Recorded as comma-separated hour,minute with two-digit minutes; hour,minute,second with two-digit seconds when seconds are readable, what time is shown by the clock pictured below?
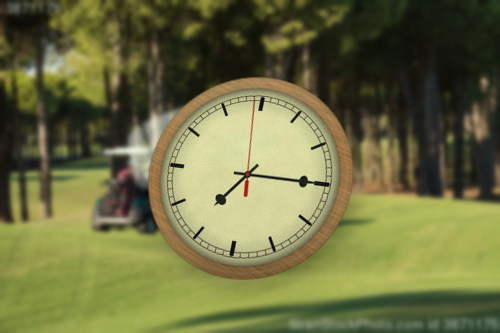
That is 7,14,59
